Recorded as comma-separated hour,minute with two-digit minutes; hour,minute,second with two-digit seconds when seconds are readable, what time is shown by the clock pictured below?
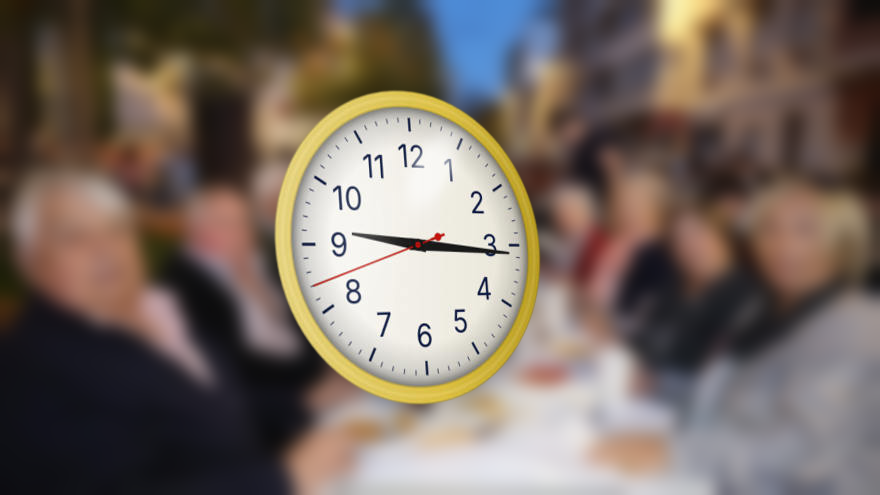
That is 9,15,42
